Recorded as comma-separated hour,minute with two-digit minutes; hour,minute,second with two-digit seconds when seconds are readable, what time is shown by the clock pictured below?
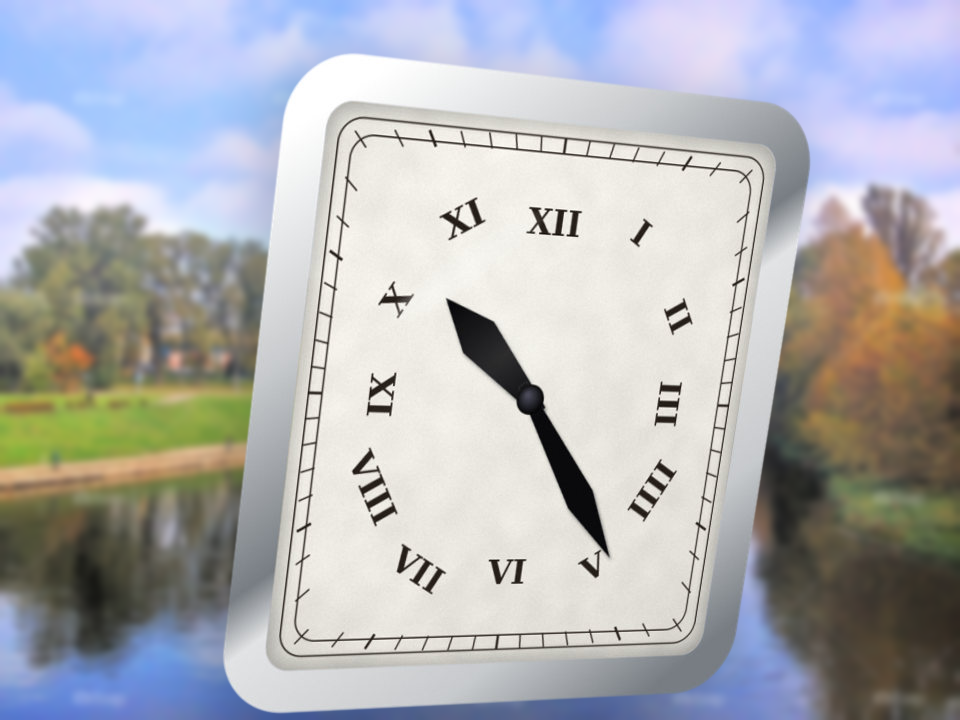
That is 10,24
